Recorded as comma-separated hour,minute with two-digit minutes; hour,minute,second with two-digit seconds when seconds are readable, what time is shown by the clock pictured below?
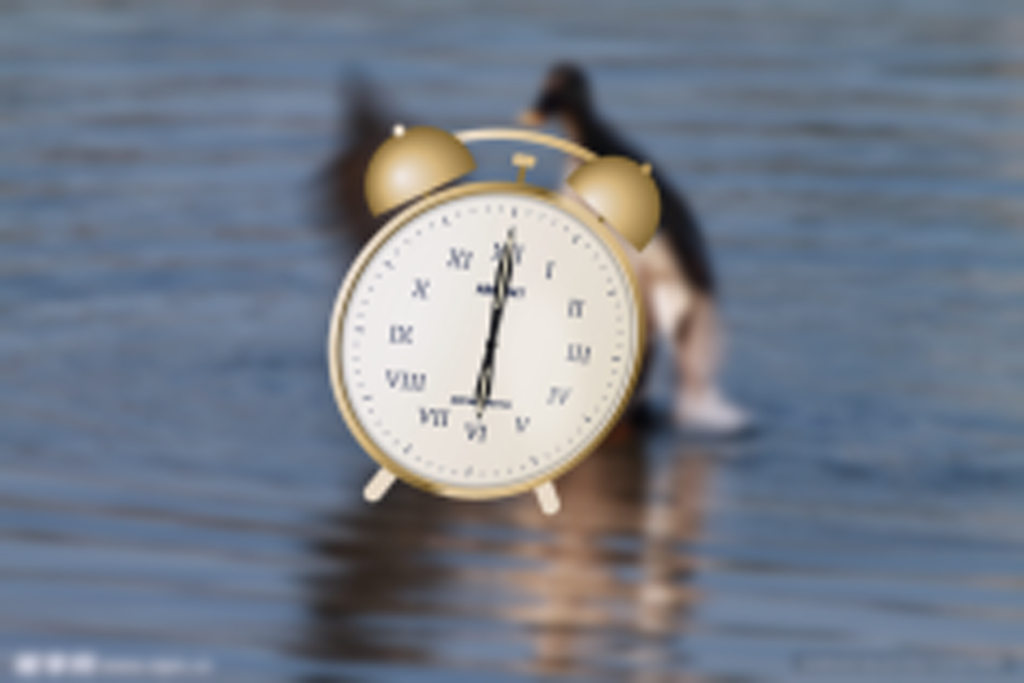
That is 6,00
